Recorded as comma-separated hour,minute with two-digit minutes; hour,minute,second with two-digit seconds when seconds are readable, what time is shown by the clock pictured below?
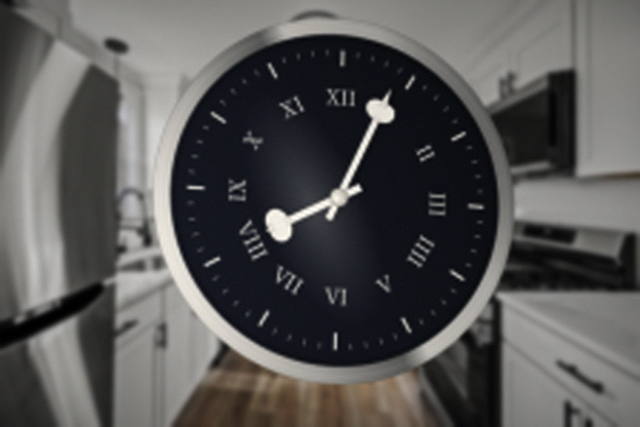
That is 8,04
